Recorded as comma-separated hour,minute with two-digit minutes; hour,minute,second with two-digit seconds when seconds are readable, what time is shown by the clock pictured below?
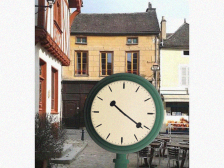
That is 10,21
